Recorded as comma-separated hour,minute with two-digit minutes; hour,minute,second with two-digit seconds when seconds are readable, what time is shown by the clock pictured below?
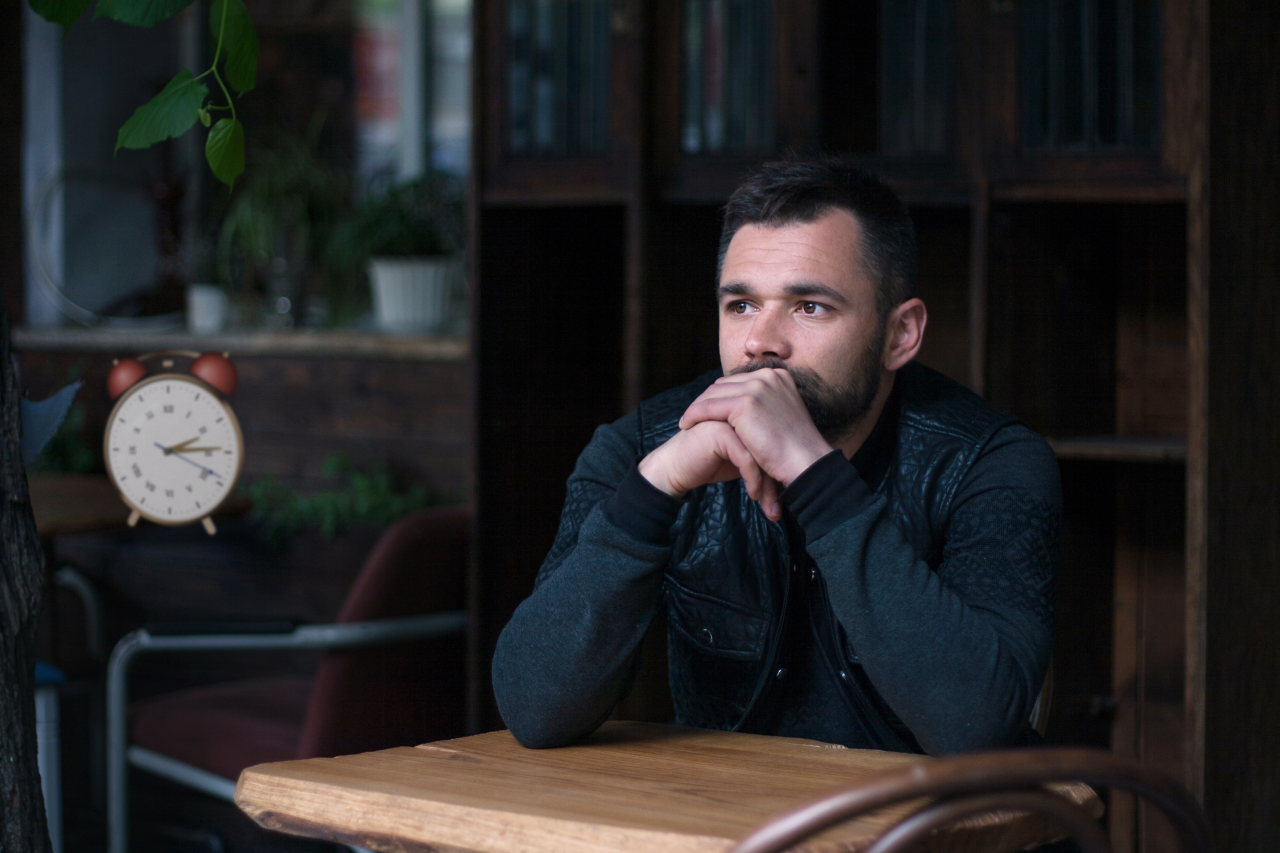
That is 2,14,19
